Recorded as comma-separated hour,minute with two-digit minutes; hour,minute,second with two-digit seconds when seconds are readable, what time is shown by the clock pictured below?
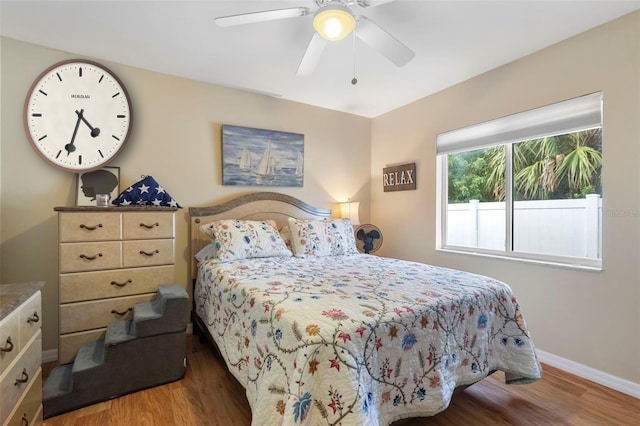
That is 4,33
